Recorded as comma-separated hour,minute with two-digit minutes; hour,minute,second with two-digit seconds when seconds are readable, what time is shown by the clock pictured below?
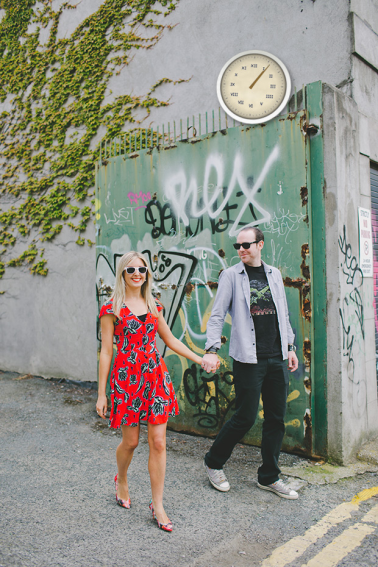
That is 1,06
